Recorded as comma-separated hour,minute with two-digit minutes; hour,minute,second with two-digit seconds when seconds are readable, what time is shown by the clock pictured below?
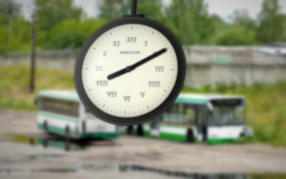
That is 8,10
